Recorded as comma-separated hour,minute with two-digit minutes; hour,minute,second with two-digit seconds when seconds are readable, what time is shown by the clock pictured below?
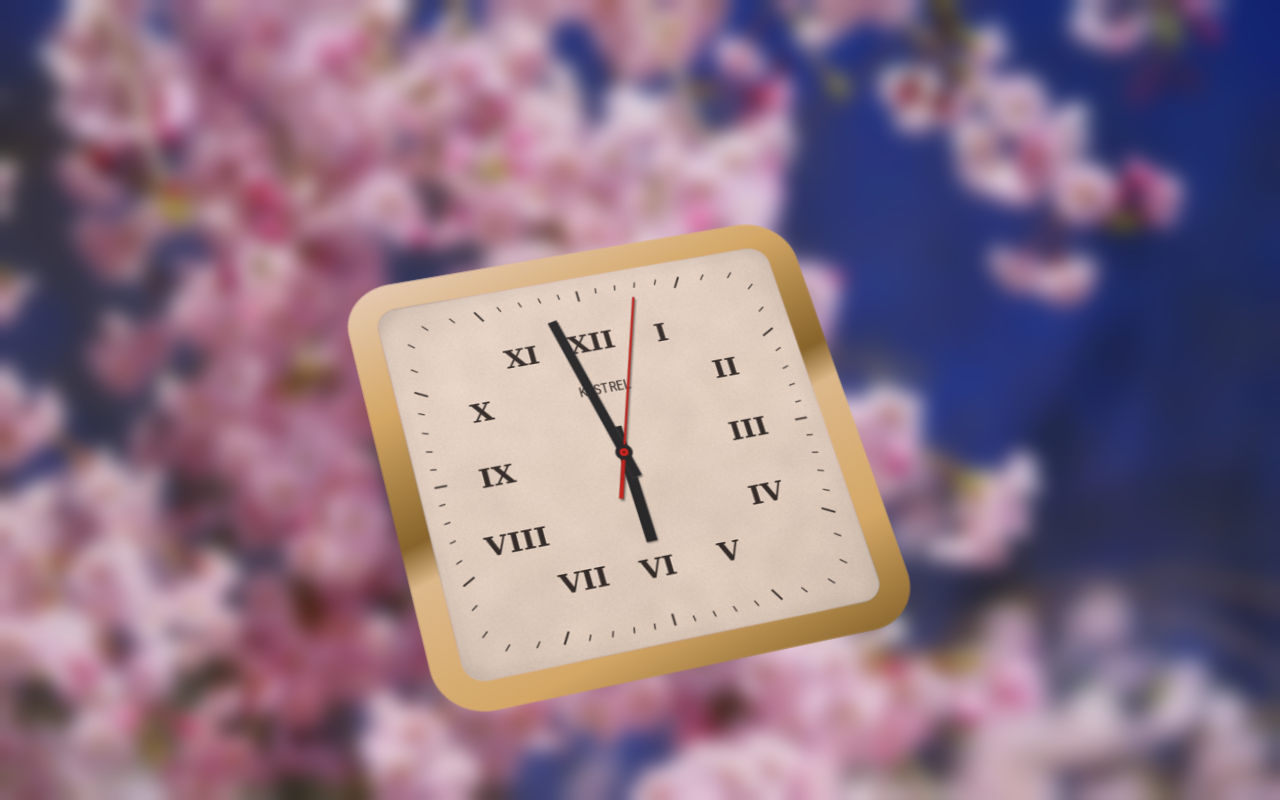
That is 5,58,03
